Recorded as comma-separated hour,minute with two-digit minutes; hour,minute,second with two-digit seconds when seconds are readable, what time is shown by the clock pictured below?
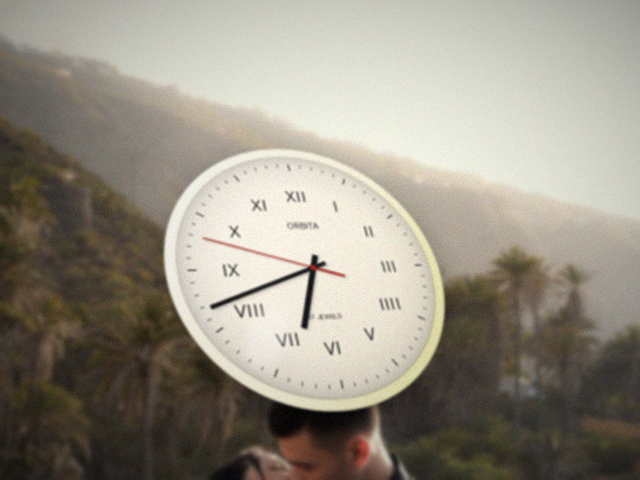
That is 6,41,48
